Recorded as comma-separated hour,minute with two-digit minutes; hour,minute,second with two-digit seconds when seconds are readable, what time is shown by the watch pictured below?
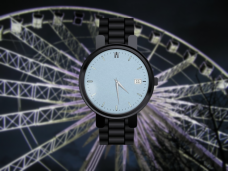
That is 4,29
